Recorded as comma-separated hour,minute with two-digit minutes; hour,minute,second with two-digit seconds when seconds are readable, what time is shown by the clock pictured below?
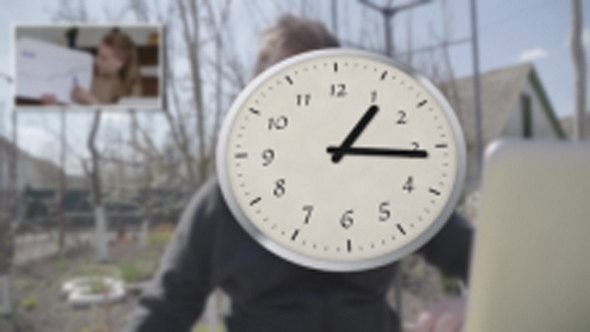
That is 1,16
